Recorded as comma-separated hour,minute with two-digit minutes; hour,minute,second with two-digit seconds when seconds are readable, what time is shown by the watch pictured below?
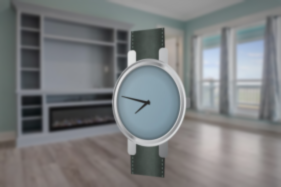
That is 7,47
